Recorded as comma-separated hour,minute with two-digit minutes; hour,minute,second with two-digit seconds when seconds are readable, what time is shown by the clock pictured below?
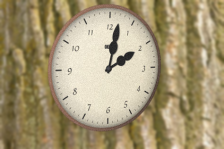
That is 2,02
